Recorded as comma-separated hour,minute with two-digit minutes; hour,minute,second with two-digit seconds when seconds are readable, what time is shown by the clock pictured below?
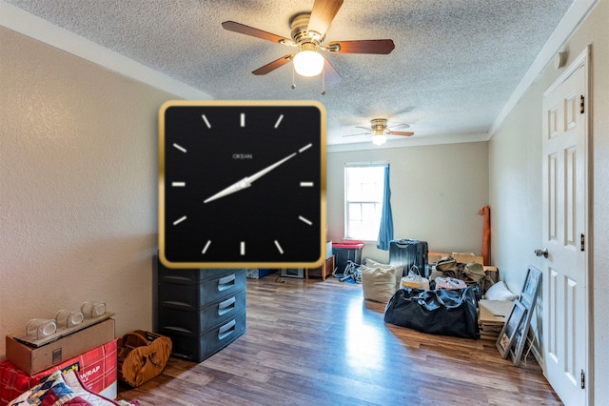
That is 8,10
